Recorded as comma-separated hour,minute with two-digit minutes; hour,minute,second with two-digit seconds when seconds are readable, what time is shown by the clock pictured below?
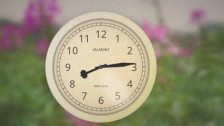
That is 8,14
